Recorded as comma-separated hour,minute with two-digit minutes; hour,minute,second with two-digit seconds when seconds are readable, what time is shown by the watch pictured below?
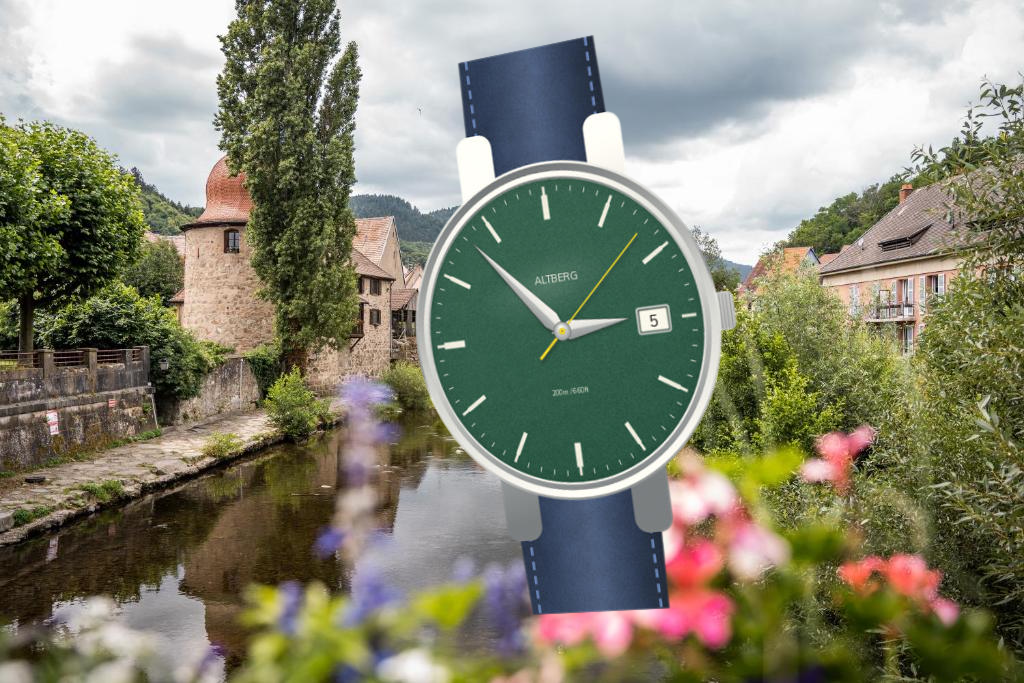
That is 2,53,08
